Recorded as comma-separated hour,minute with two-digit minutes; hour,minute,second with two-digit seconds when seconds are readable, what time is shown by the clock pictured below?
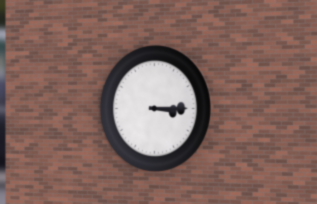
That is 3,15
